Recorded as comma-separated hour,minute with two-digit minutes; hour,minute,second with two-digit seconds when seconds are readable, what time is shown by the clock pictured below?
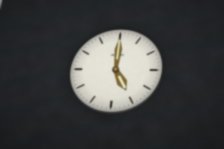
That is 5,00
